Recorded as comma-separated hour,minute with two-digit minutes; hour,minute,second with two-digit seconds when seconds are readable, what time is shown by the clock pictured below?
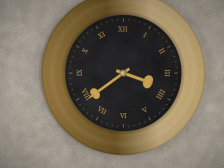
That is 3,39
